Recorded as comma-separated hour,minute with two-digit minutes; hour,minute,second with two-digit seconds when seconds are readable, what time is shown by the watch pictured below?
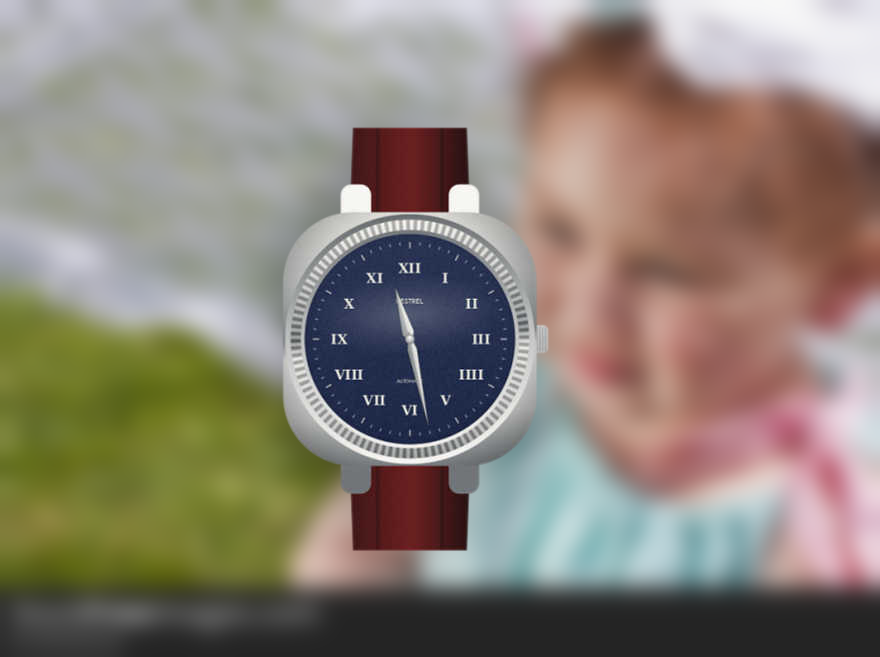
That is 11,28
